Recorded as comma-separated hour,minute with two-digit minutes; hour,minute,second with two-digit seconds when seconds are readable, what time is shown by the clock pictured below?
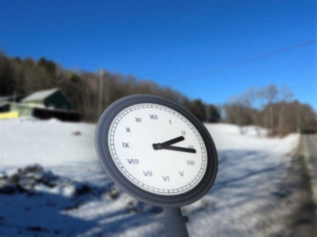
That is 2,16
